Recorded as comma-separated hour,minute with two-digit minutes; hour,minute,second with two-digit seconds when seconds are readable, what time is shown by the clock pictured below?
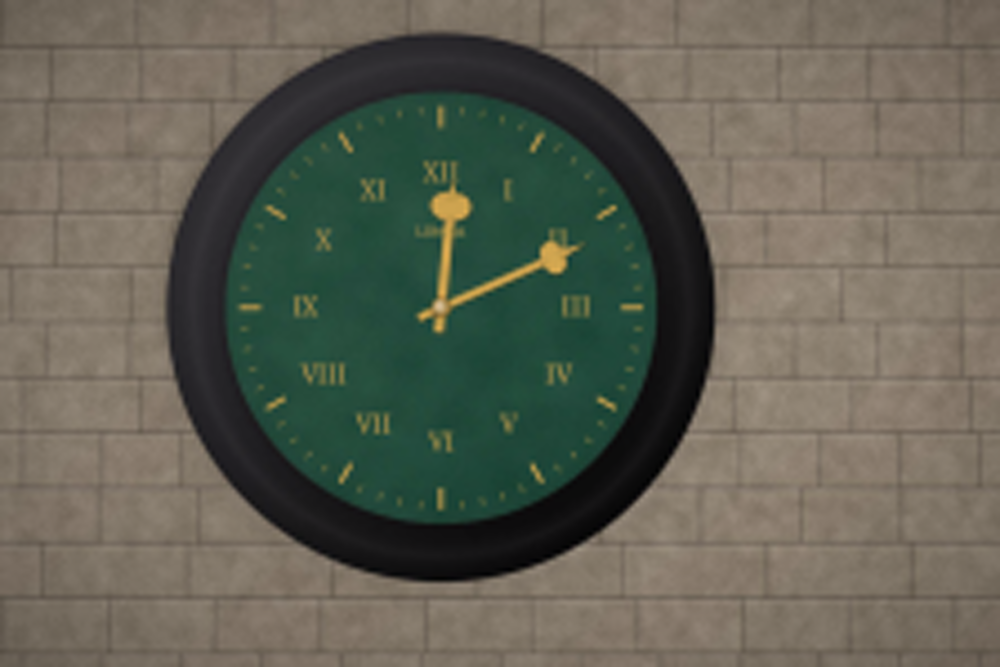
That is 12,11
